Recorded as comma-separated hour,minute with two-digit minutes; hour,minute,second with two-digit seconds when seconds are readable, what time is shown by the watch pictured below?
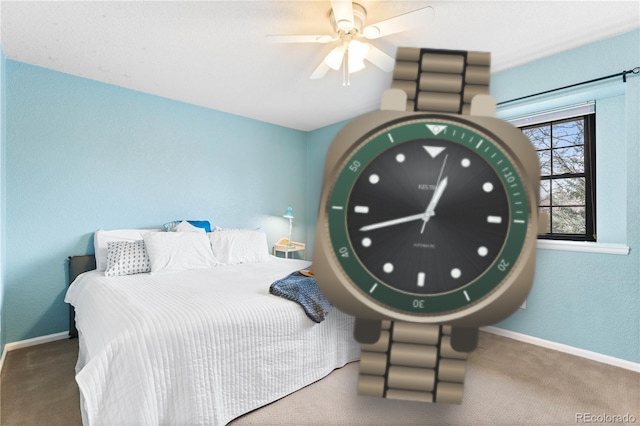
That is 12,42,02
